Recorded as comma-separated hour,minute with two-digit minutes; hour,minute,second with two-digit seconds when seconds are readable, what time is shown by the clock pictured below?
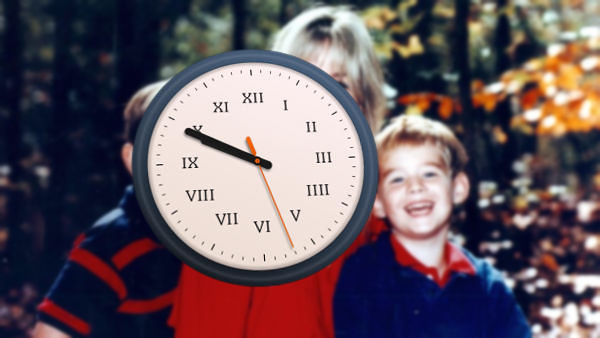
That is 9,49,27
